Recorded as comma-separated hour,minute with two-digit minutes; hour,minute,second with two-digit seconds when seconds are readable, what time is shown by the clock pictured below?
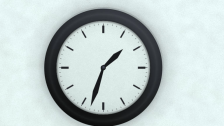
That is 1,33
